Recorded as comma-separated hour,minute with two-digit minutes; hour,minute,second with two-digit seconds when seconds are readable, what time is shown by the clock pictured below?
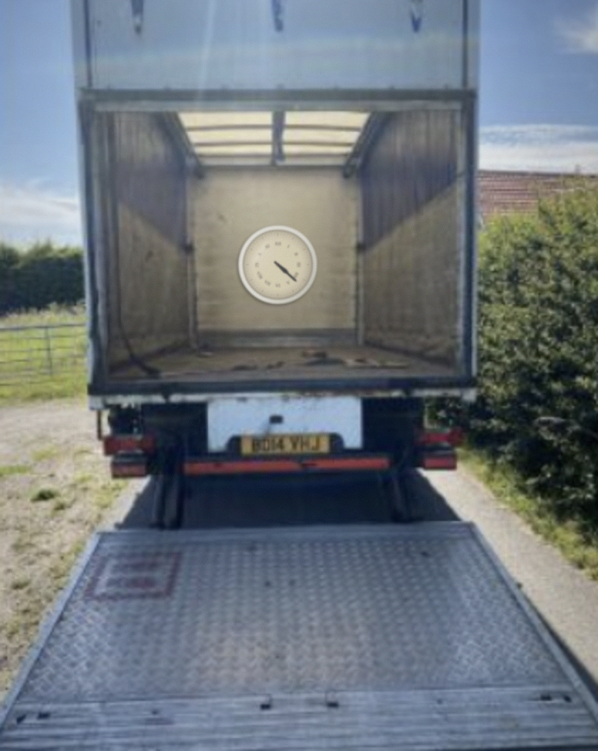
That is 4,22
